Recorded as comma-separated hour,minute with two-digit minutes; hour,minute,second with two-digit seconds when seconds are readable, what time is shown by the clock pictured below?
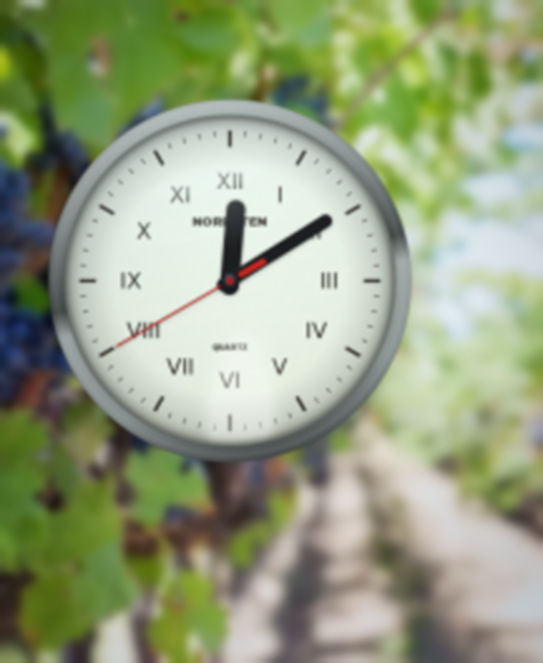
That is 12,09,40
